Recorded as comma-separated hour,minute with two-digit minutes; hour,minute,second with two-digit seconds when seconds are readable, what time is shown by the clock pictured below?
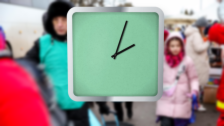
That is 2,03
